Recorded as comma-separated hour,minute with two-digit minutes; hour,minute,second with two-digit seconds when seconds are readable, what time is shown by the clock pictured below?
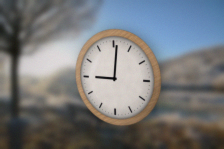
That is 9,01
